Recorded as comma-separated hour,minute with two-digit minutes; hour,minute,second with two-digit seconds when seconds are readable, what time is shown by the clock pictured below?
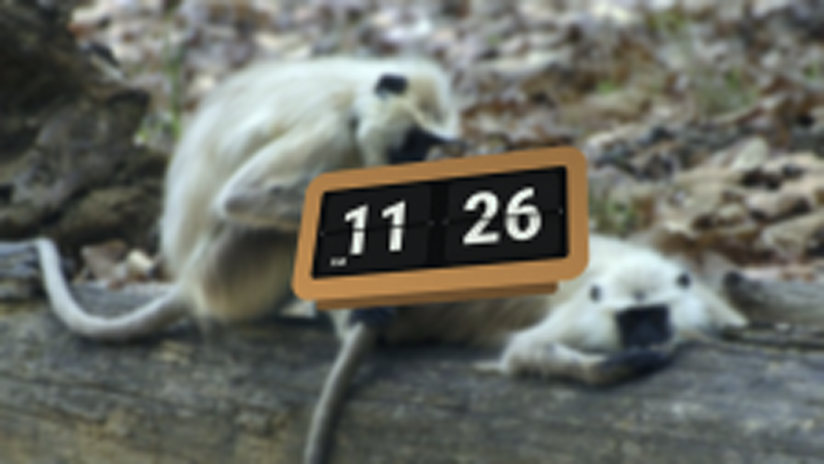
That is 11,26
